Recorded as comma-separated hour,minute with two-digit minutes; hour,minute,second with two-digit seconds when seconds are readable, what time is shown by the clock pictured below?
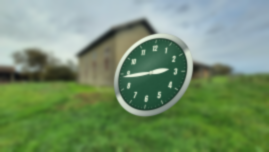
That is 2,44
